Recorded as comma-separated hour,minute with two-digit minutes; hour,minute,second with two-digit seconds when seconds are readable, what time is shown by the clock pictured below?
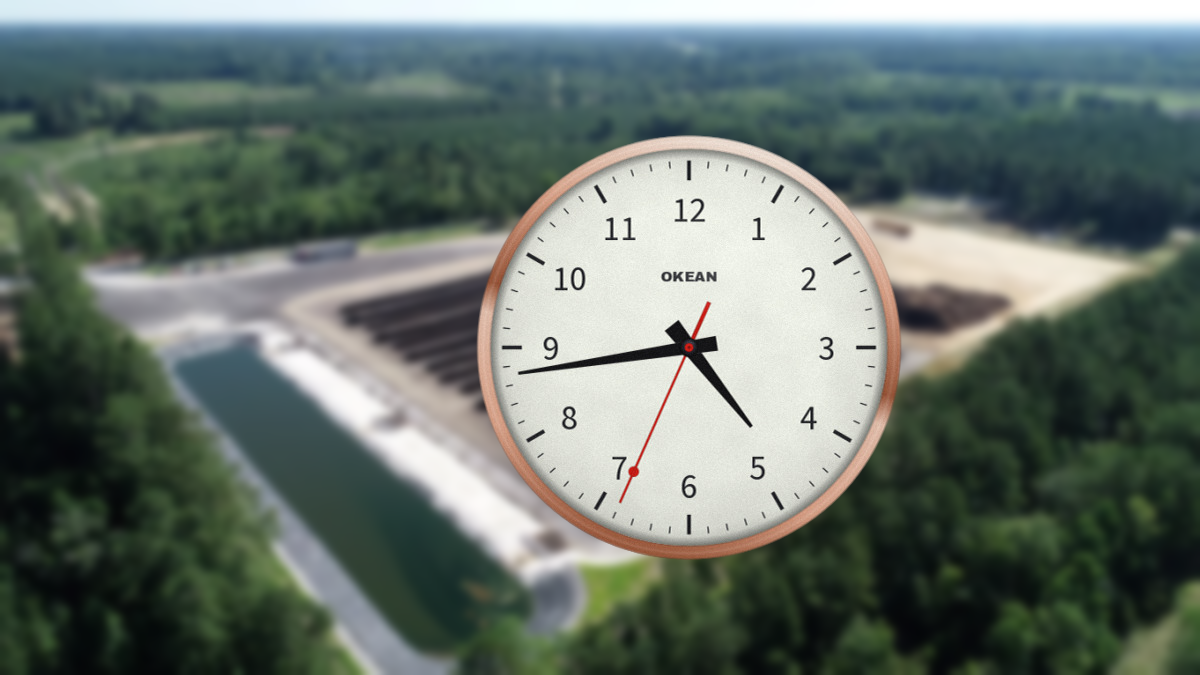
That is 4,43,34
